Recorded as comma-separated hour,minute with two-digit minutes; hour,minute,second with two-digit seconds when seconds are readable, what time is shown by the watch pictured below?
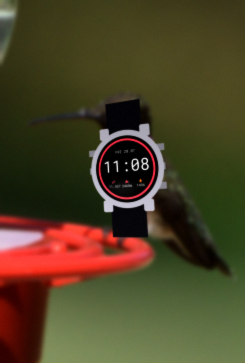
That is 11,08
